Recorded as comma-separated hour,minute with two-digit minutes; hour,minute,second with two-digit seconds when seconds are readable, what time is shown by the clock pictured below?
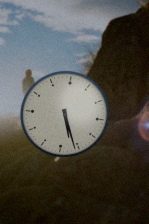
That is 5,26
